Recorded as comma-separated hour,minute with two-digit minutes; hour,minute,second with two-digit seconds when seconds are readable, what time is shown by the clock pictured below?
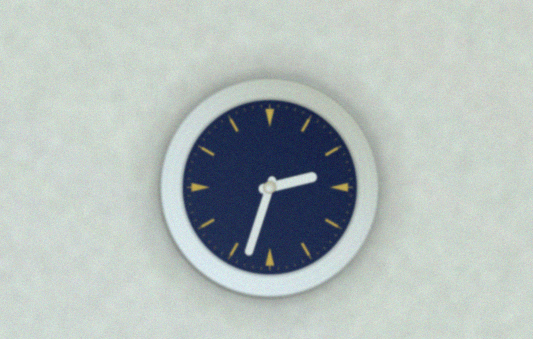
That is 2,33
